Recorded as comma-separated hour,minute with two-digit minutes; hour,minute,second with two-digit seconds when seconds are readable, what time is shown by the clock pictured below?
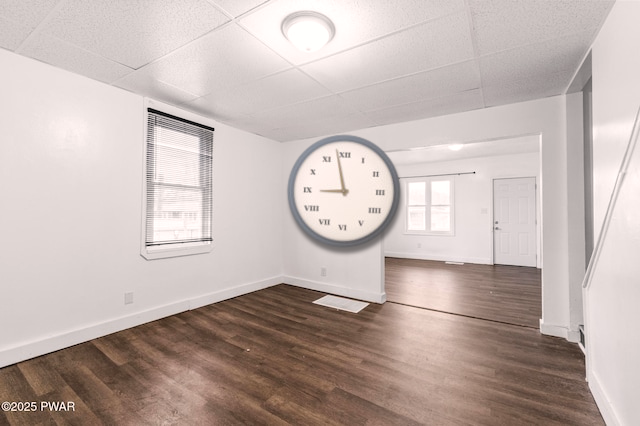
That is 8,58
